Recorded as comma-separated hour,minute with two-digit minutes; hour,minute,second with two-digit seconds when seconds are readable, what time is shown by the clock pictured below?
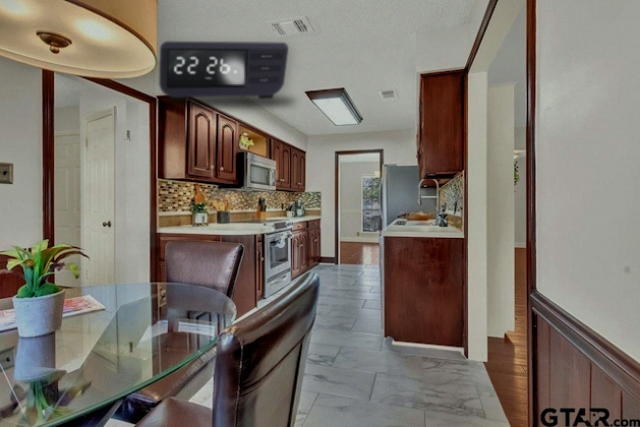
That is 22,26
